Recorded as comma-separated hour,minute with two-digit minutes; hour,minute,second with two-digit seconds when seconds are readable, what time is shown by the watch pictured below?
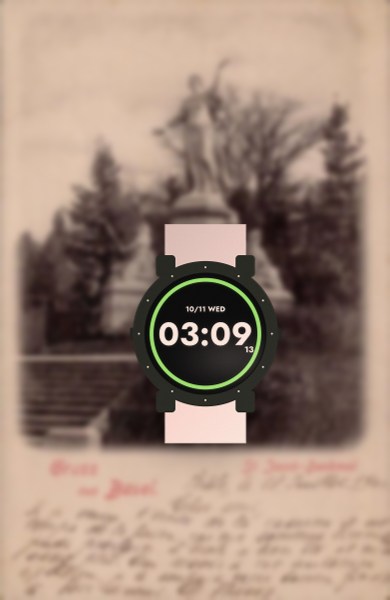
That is 3,09,13
